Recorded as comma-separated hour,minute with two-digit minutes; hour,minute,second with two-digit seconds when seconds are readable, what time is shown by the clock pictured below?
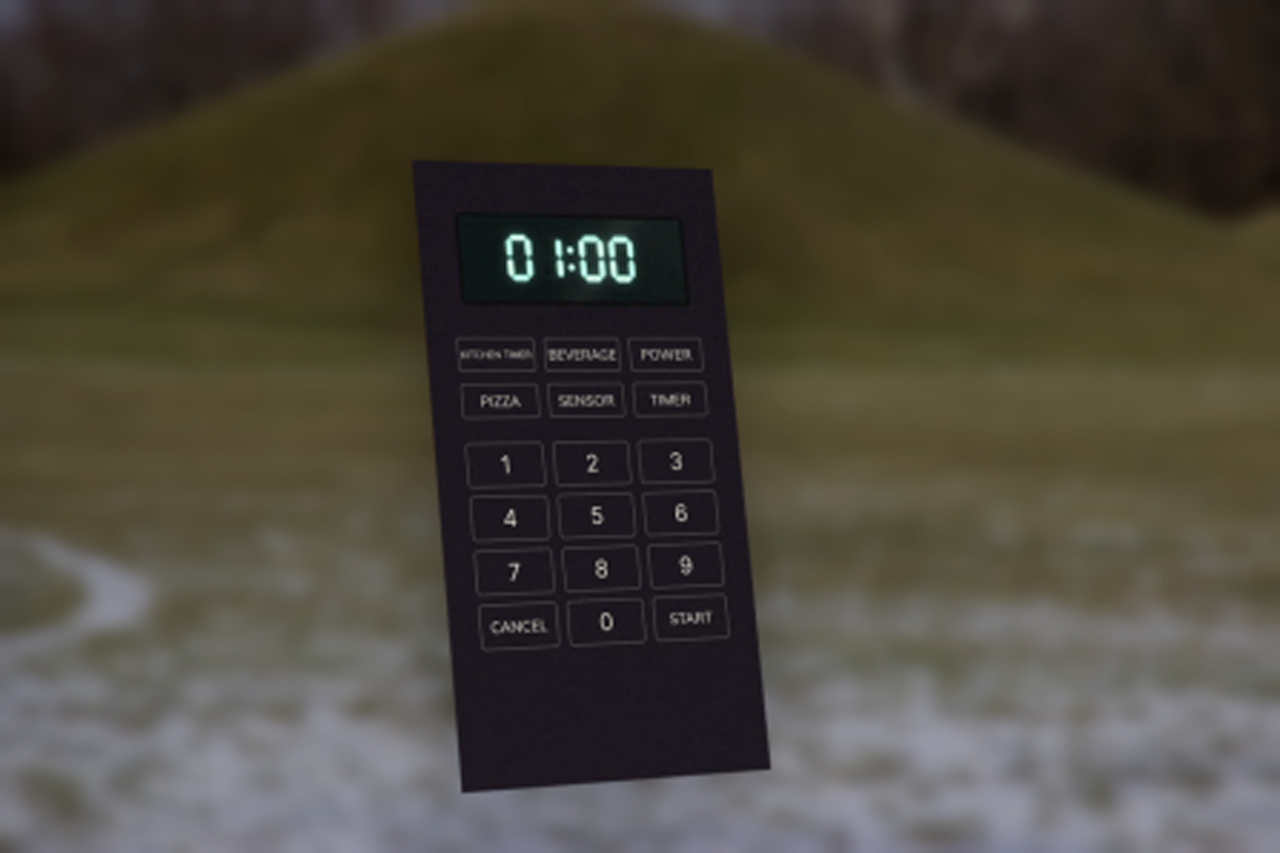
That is 1,00
